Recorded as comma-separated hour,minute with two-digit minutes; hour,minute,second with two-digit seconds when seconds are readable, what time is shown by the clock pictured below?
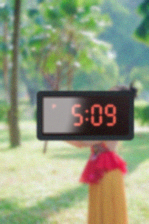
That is 5,09
